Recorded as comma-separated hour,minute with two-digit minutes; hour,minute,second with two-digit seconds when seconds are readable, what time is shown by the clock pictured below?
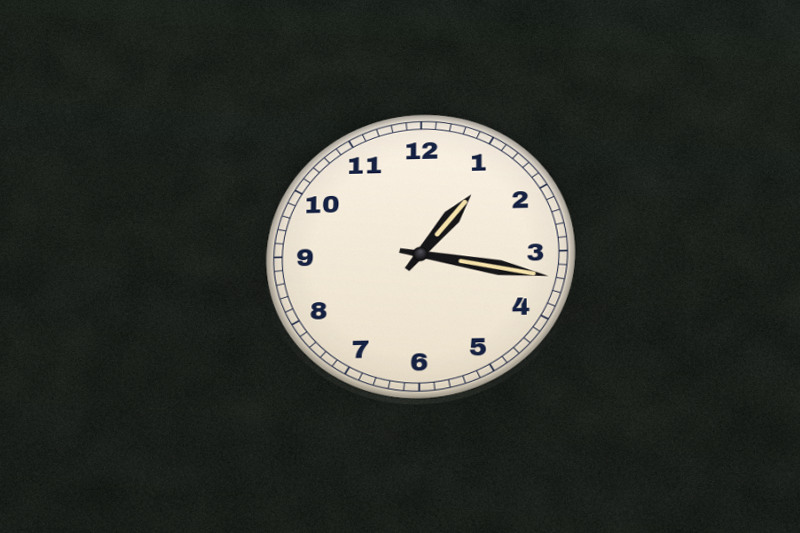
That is 1,17
